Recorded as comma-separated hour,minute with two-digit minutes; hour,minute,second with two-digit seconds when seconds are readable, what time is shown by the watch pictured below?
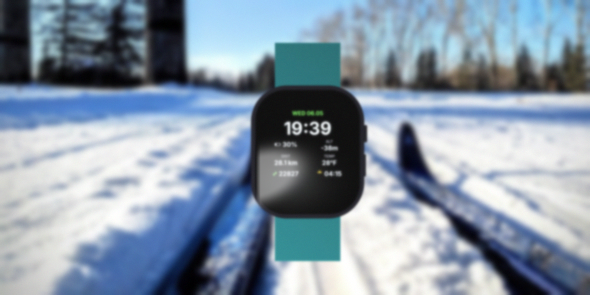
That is 19,39
